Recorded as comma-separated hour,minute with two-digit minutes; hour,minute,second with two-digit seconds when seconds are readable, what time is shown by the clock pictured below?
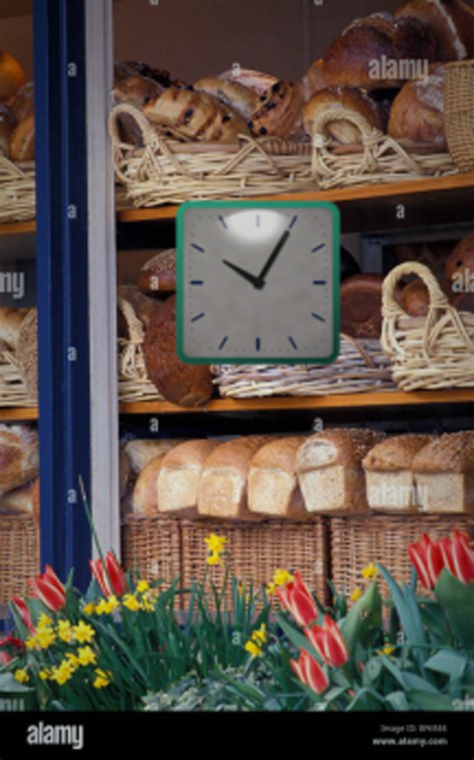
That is 10,05
